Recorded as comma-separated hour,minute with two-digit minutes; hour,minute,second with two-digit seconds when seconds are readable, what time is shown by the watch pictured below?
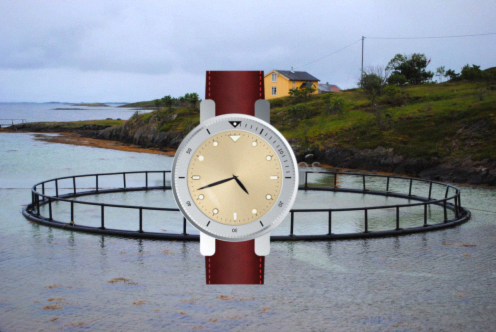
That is 4,42
